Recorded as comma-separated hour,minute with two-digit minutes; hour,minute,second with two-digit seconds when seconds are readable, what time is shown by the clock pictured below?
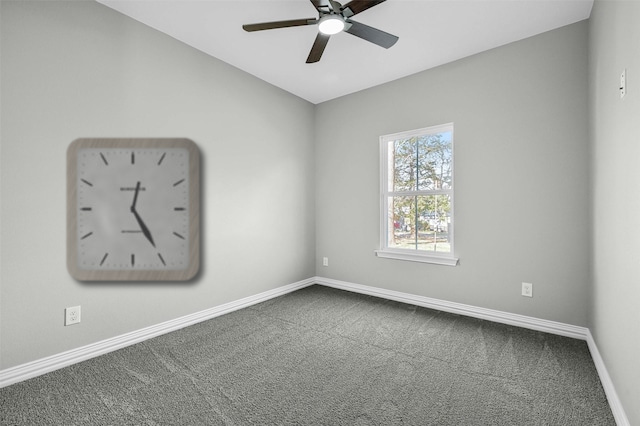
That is 12,25
